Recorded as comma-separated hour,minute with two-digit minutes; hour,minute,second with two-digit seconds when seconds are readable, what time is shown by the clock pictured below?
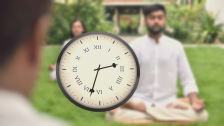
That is 2,33
